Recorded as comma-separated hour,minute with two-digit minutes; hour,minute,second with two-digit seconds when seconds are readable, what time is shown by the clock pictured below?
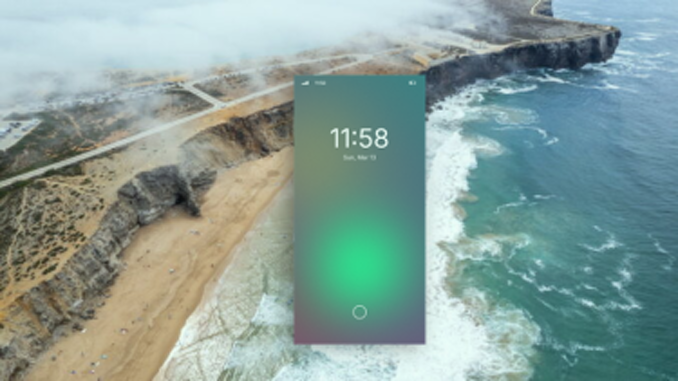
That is 11,58
